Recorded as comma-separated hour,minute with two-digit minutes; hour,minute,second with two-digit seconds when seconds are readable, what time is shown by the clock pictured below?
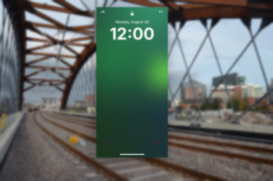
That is 12,00
